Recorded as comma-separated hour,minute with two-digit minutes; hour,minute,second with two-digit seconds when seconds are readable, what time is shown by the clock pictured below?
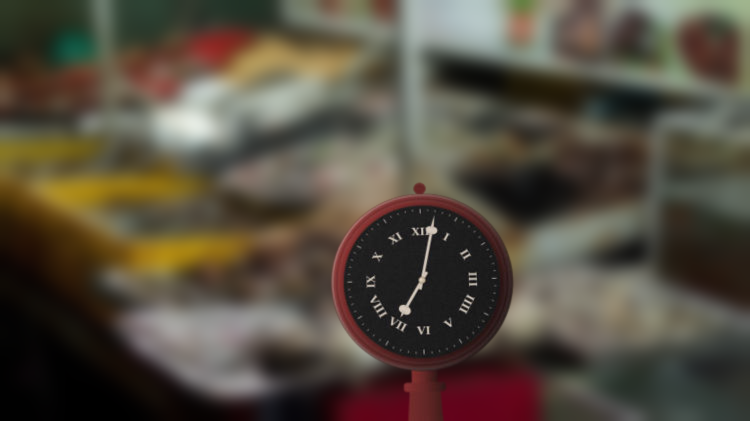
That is 7,02
